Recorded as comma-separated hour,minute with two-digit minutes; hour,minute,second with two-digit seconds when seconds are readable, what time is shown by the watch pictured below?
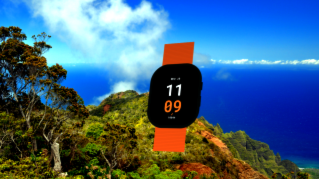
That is 11,09
